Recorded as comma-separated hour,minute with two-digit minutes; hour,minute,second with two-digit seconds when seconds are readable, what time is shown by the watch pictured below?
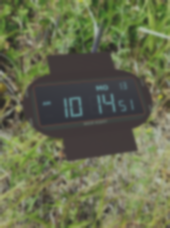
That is 10,14
